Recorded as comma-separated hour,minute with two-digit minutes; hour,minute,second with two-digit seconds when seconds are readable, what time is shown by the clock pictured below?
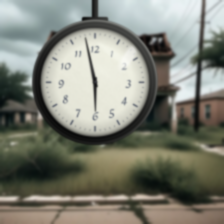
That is 5,58
